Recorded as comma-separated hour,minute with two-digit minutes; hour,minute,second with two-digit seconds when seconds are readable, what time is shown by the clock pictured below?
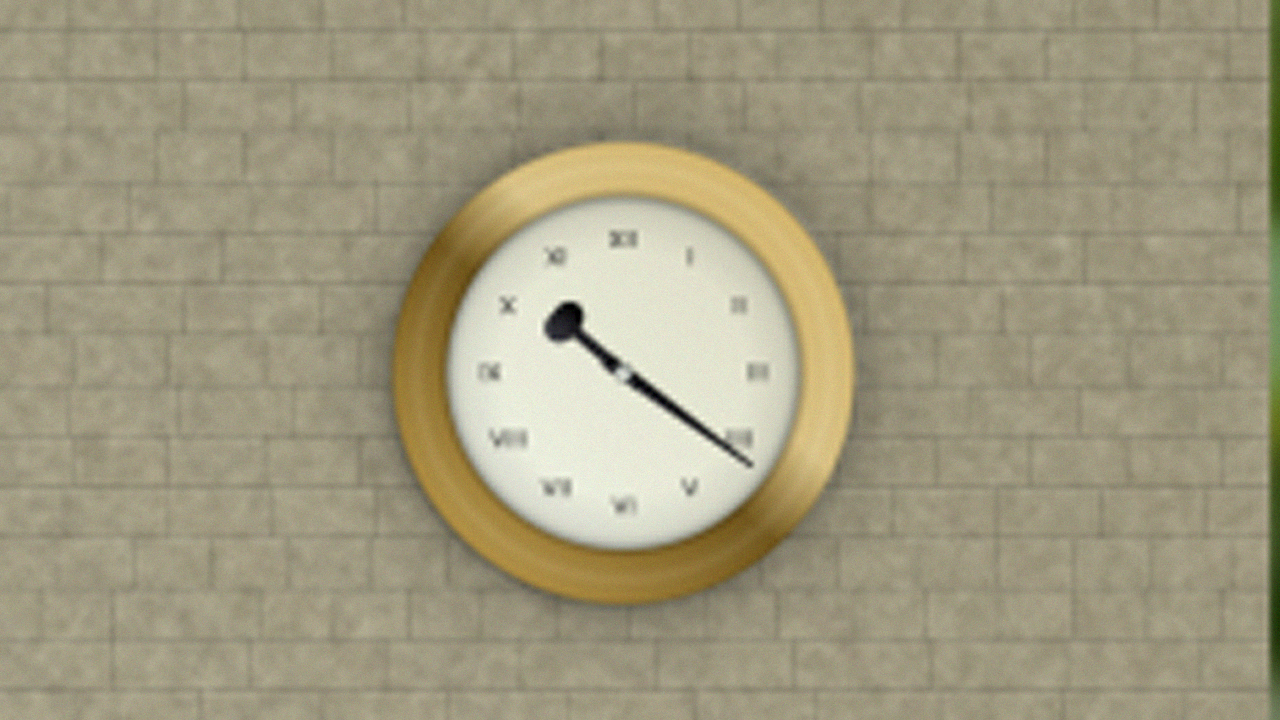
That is 10,21
